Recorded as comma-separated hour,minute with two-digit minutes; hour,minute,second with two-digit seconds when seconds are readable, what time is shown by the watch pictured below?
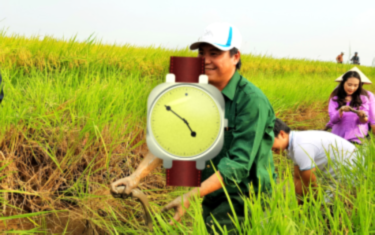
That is 4,51
